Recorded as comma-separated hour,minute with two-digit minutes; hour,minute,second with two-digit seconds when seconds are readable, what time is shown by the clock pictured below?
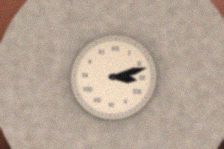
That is 3,12
